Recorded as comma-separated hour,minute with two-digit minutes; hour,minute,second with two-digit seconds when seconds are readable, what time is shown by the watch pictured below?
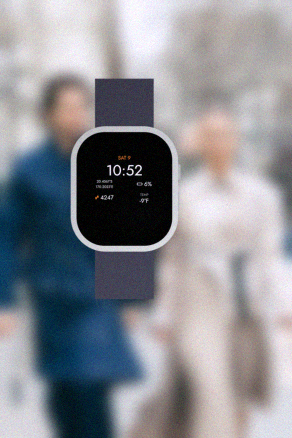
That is 10,52
